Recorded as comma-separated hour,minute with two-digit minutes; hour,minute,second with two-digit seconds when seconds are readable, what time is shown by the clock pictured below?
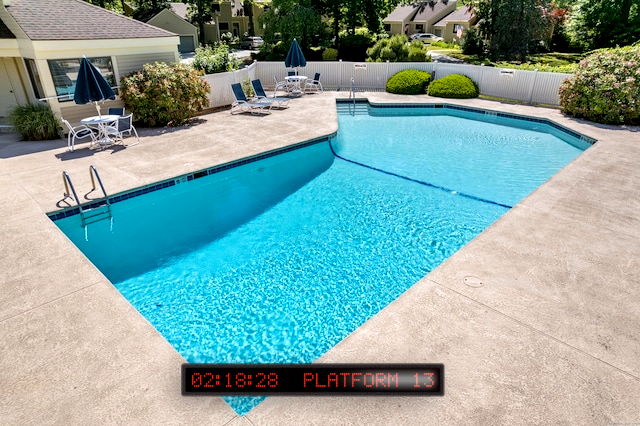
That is 2,18,28
